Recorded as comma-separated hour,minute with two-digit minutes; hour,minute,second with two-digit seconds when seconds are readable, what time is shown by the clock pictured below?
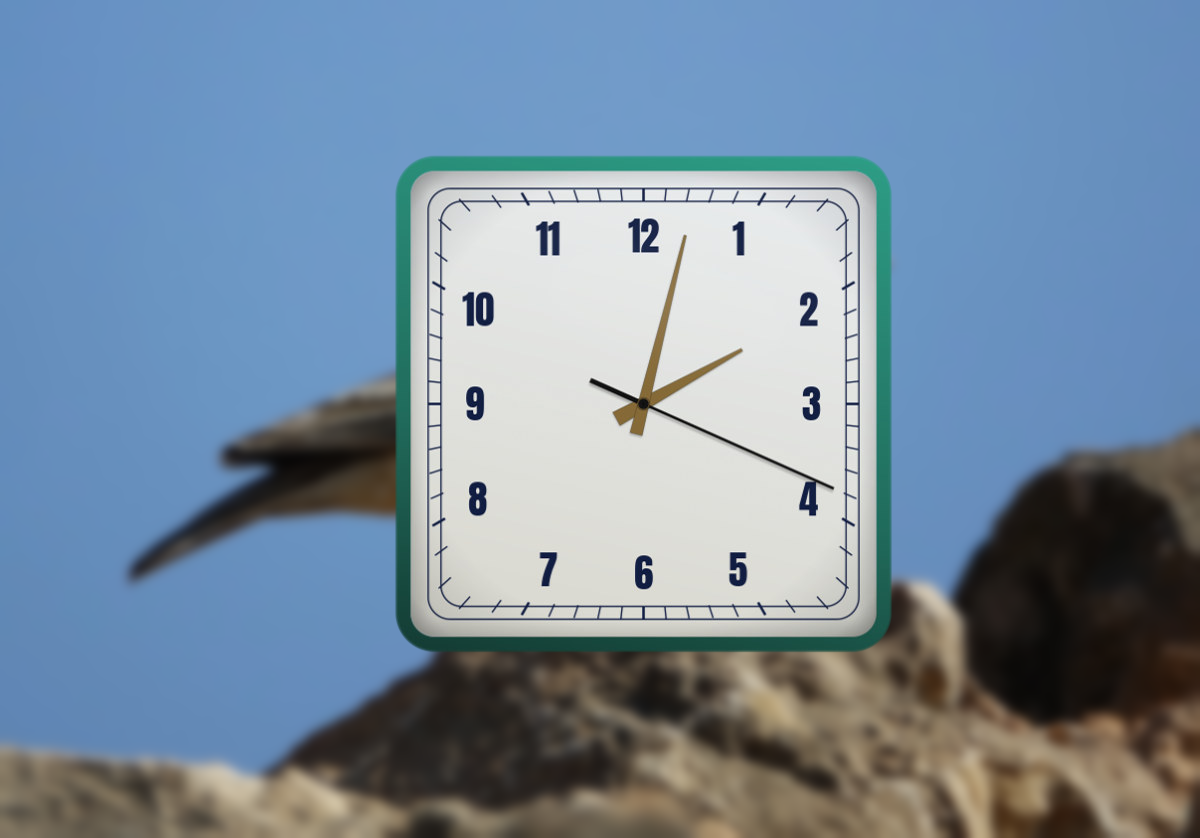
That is 2,02,19
